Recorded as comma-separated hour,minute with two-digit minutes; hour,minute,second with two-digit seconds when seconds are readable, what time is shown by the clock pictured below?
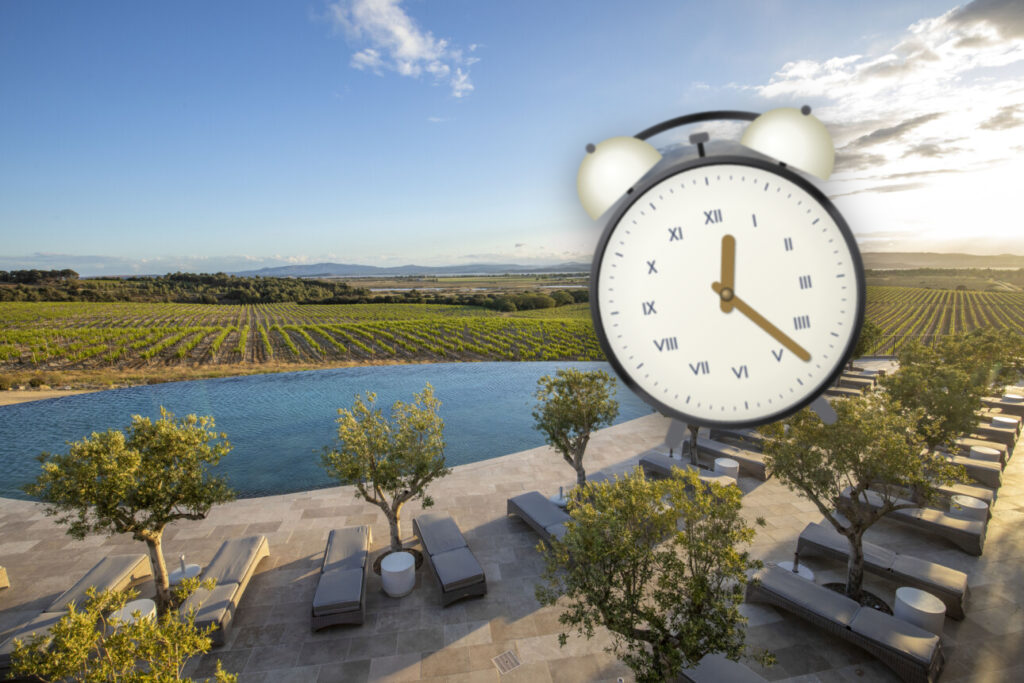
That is 12,23
